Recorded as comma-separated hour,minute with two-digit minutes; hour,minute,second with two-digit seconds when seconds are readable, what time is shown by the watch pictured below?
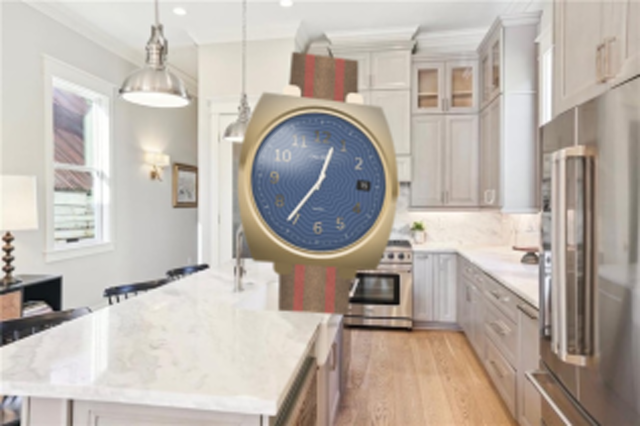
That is 12,36
